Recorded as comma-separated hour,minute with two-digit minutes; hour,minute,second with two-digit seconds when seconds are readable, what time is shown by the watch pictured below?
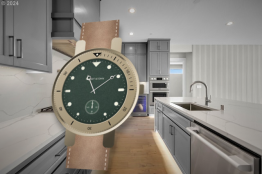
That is 11,09
